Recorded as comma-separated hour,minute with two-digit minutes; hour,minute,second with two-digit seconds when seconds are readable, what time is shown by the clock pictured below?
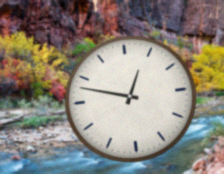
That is 12,48
